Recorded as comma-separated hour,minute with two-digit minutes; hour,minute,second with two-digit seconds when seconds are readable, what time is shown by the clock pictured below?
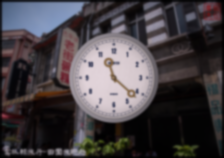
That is 11,22
